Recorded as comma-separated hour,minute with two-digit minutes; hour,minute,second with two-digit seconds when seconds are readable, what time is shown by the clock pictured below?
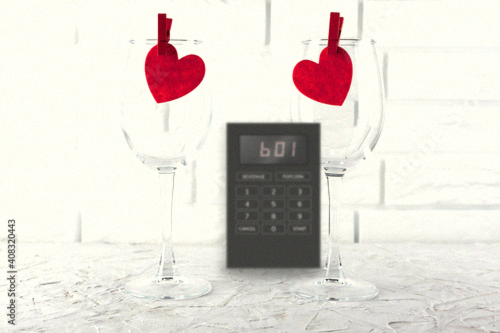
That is 6,01
